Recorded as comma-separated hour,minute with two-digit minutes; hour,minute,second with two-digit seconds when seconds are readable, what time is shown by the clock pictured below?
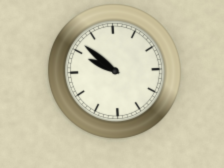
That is 9,52
